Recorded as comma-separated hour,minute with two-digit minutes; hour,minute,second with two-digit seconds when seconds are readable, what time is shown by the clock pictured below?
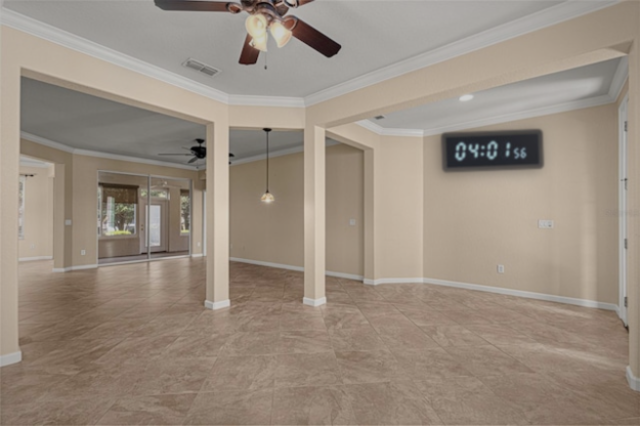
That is 4,01
